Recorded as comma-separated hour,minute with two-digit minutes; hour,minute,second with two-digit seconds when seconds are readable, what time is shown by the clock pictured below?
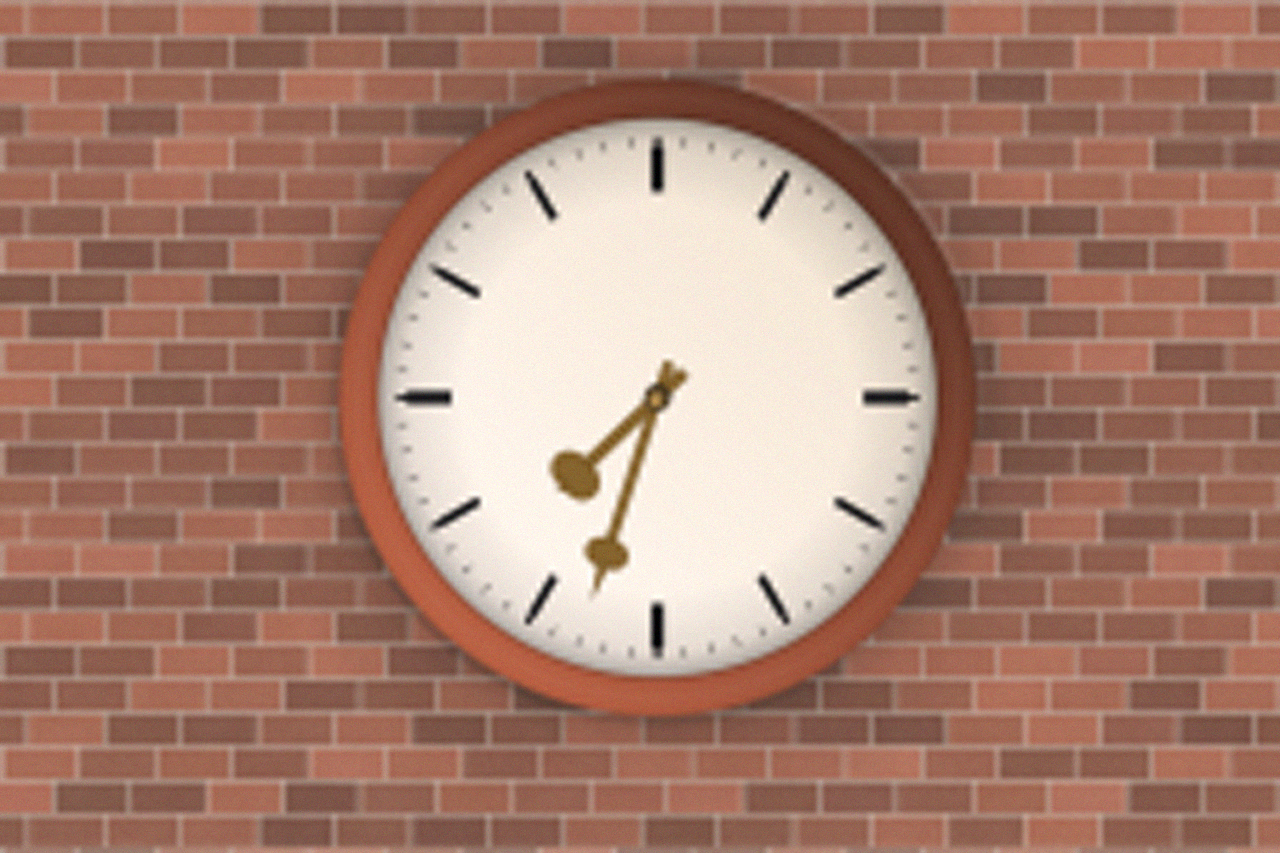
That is 7,33
